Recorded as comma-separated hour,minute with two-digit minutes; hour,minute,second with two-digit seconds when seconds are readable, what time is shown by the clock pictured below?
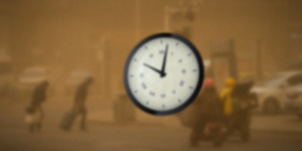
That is 10,02
